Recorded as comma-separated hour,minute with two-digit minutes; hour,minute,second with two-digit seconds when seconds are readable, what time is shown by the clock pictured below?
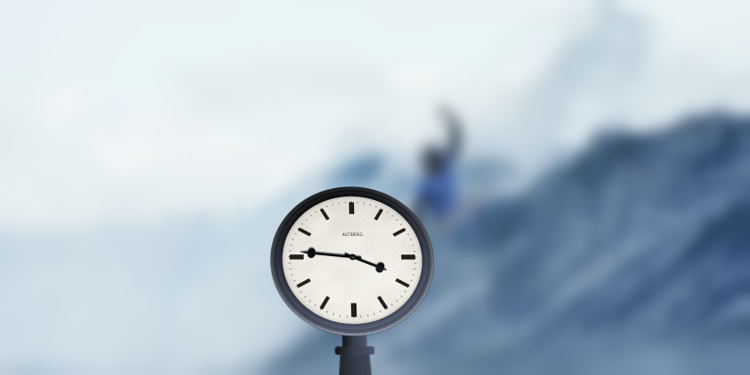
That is 3,46
